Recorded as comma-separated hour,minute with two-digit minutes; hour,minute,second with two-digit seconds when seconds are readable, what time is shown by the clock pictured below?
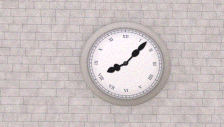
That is 8,07
